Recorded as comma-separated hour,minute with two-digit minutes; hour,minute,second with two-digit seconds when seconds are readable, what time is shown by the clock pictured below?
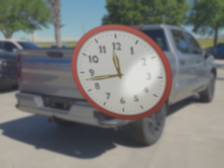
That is 11,43
